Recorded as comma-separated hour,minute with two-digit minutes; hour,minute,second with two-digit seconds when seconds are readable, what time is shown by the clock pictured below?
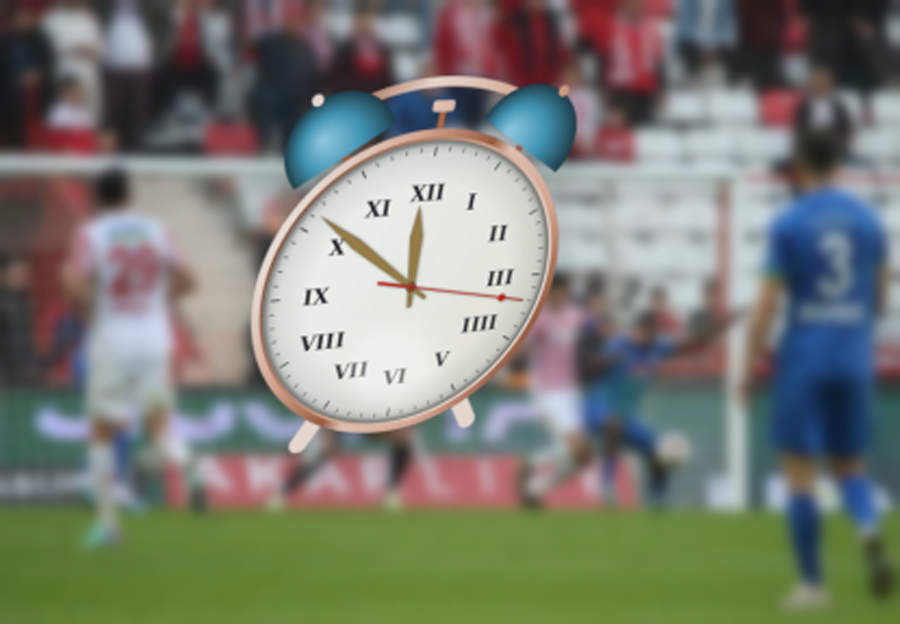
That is 11,51,17
